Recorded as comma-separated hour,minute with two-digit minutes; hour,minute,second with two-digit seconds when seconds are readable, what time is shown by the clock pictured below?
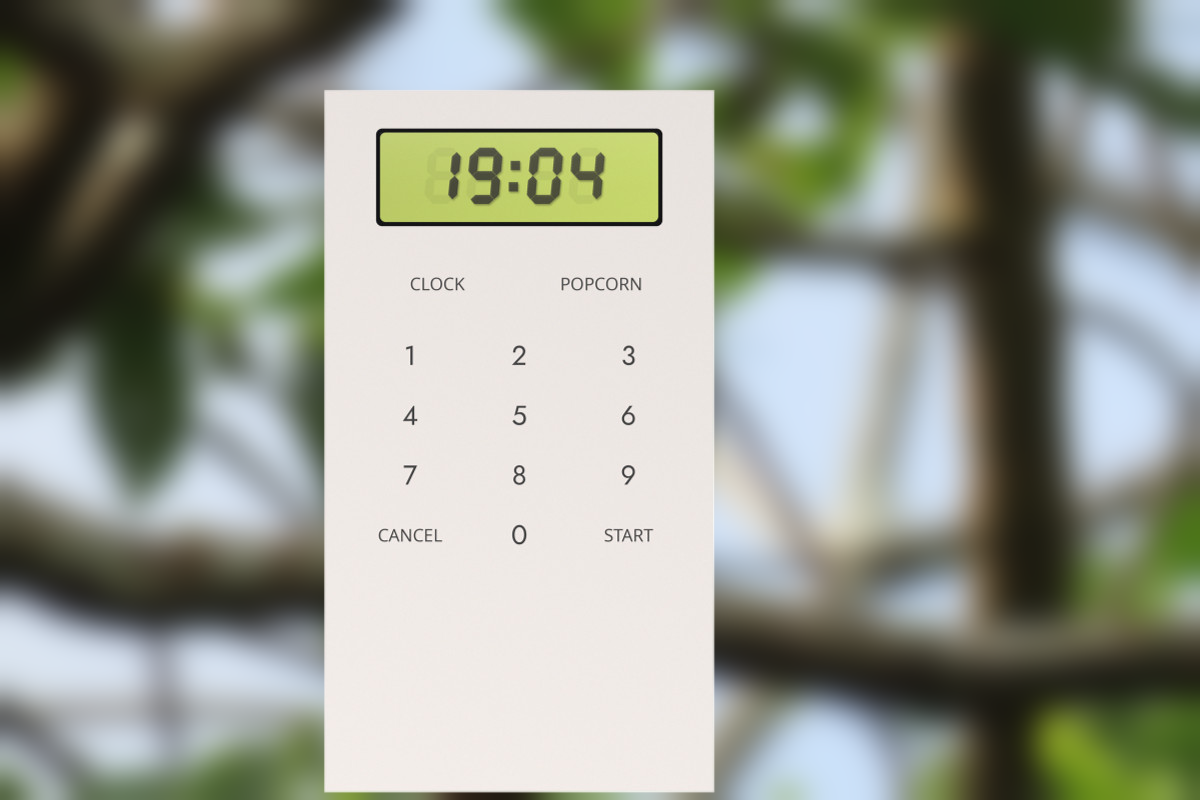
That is 19,04
